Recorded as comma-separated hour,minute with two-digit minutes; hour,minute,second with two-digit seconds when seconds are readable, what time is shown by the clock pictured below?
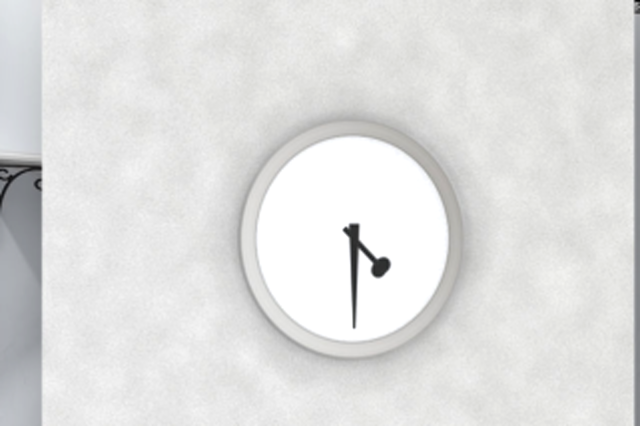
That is 4,30
